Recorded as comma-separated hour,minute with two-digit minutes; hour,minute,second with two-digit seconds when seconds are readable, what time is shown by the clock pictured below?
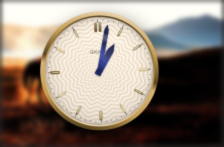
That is 1,02
